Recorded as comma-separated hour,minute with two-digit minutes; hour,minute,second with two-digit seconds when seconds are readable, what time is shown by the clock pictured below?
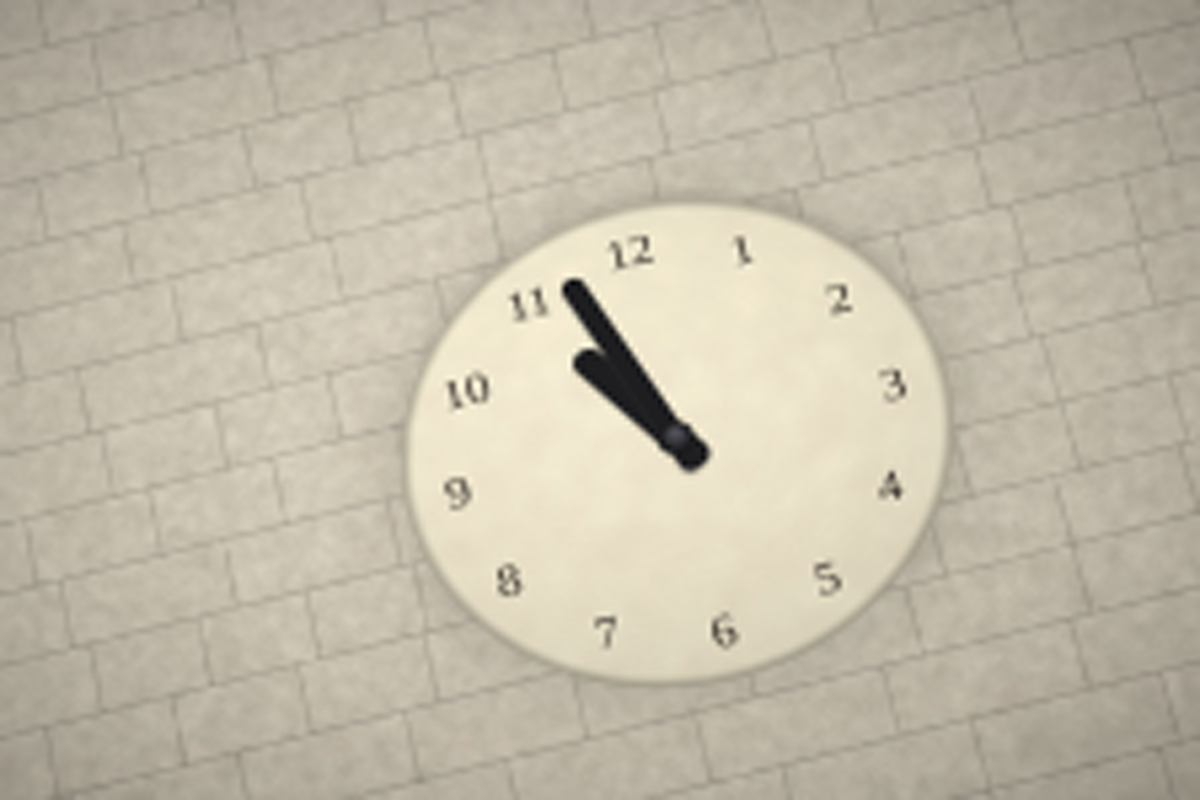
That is 10,57
